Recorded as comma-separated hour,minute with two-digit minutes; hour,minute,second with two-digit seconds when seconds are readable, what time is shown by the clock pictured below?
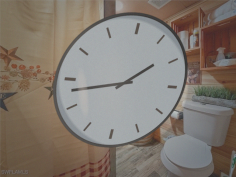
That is 1,43
